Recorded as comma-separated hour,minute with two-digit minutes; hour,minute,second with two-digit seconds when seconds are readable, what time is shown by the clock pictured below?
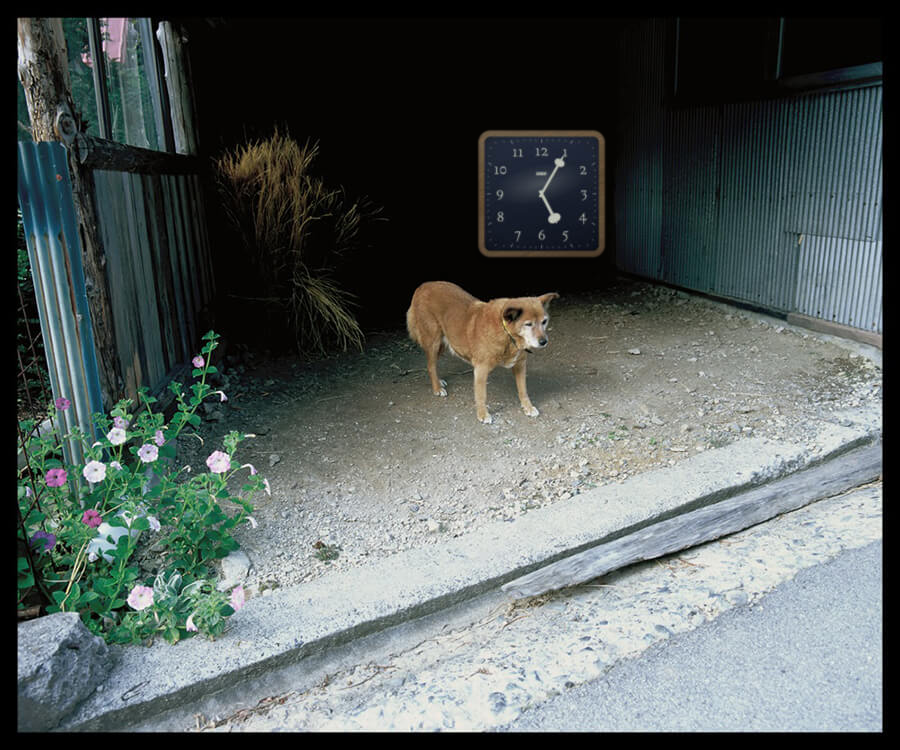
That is 5,05
